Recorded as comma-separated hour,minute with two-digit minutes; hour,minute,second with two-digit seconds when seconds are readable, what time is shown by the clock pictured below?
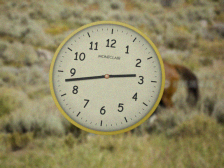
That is 2,43
